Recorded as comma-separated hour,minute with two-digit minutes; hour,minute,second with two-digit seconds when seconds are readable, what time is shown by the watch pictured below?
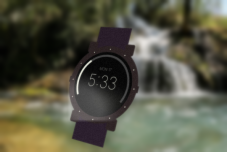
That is 5,33
